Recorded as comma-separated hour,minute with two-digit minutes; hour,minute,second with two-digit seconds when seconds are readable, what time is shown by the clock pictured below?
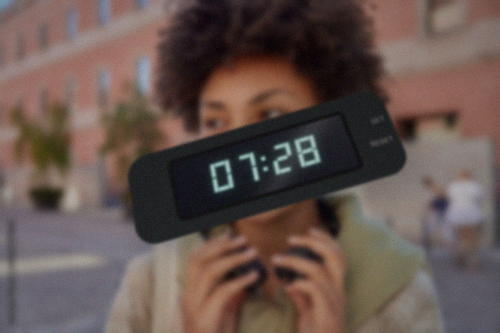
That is 7,28
